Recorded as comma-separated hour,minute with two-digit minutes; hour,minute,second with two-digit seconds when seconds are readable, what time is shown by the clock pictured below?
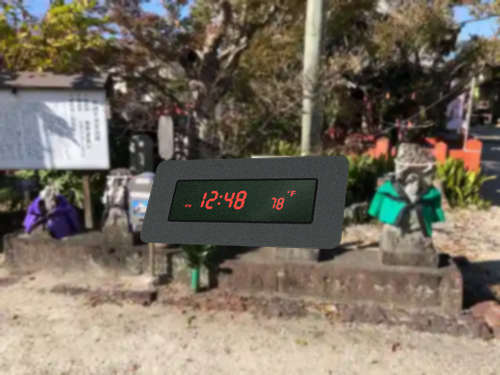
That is 12,48
